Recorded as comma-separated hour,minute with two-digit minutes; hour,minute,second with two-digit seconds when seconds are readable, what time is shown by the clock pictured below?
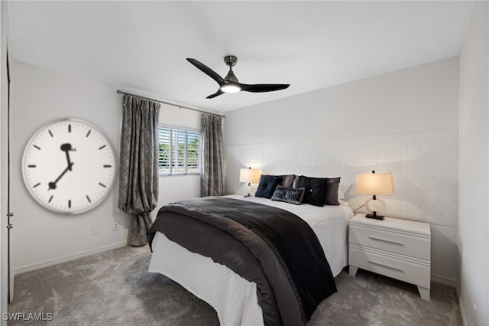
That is 11,37
